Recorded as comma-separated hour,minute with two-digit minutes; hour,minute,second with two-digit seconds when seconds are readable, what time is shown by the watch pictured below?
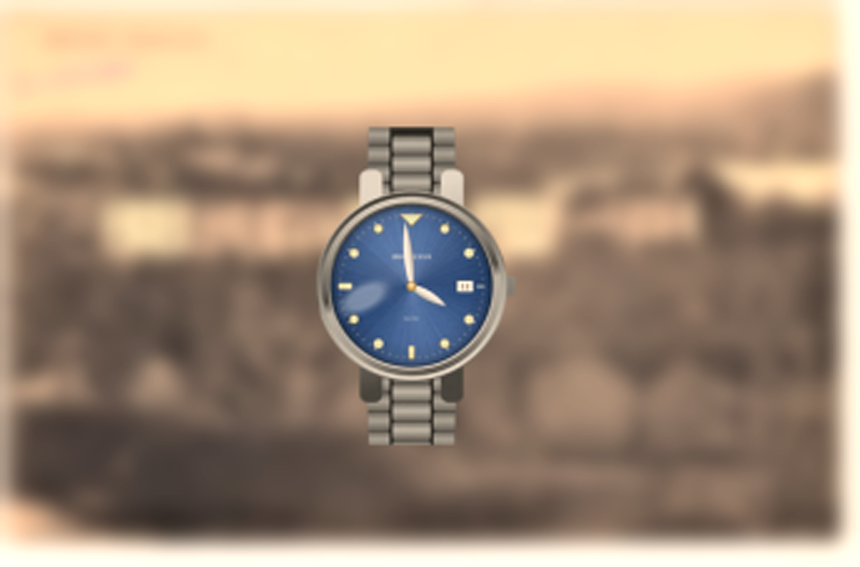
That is 3,59
